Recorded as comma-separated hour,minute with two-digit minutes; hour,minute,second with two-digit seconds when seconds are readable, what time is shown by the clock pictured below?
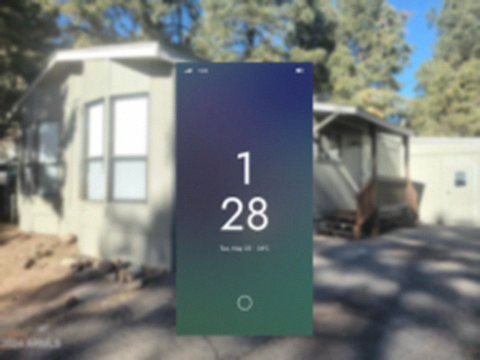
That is 1,28
